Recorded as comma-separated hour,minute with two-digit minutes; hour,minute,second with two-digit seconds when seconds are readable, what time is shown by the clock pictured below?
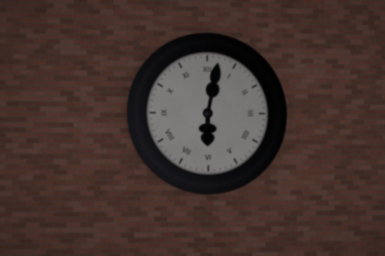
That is 6,02
